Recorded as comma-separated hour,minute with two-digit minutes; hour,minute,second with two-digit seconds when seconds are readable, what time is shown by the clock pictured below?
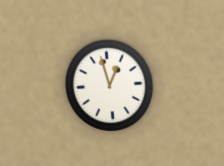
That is 12,58
